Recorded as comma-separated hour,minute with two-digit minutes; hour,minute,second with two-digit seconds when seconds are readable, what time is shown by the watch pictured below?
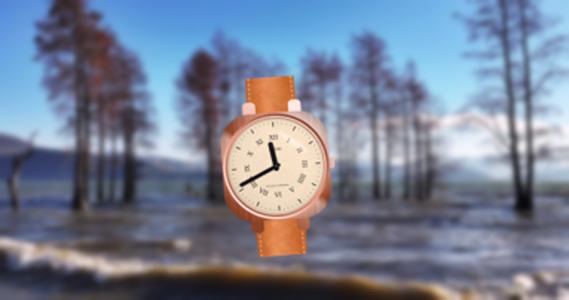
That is 11,41
